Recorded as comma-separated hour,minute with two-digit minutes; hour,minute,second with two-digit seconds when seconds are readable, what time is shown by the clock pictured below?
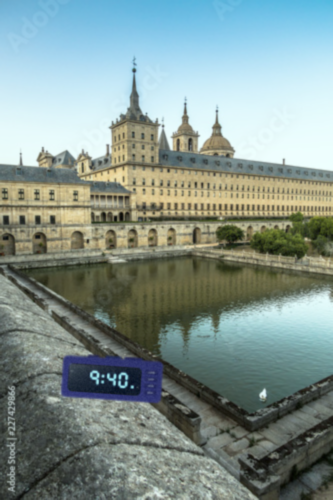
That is 9,40
